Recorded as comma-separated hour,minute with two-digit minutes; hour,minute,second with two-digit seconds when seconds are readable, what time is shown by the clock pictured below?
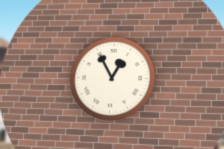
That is 12,55
